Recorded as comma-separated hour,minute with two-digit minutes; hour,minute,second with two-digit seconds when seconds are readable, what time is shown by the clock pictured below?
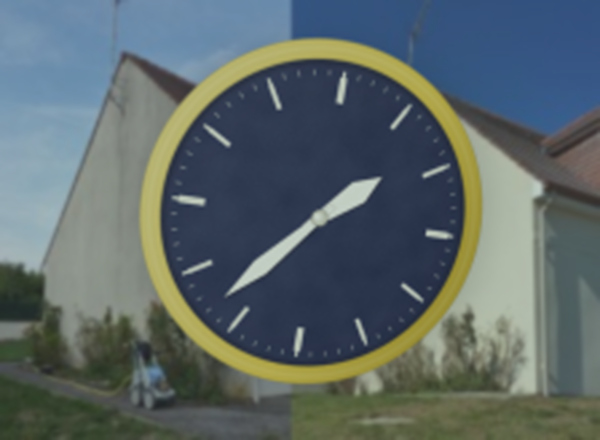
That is 1,37
